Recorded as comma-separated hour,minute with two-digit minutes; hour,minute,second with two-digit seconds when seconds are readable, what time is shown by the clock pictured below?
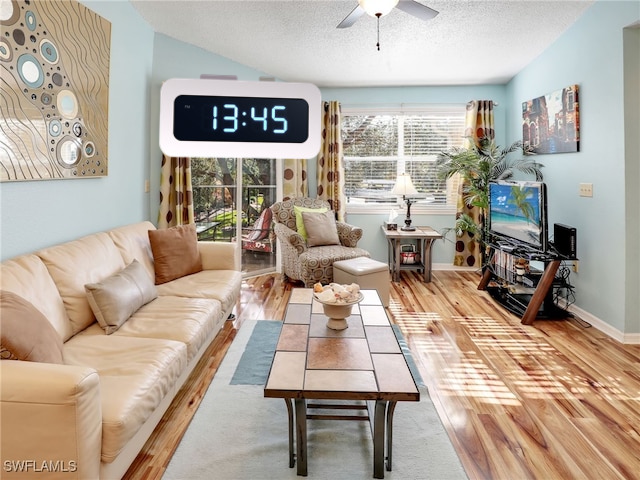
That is 13,45
